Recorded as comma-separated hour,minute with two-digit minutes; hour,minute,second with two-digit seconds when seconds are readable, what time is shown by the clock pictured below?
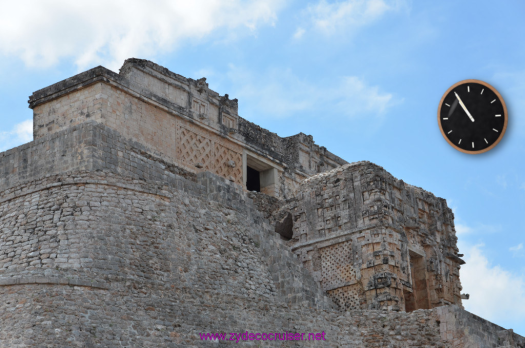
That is 10,55
